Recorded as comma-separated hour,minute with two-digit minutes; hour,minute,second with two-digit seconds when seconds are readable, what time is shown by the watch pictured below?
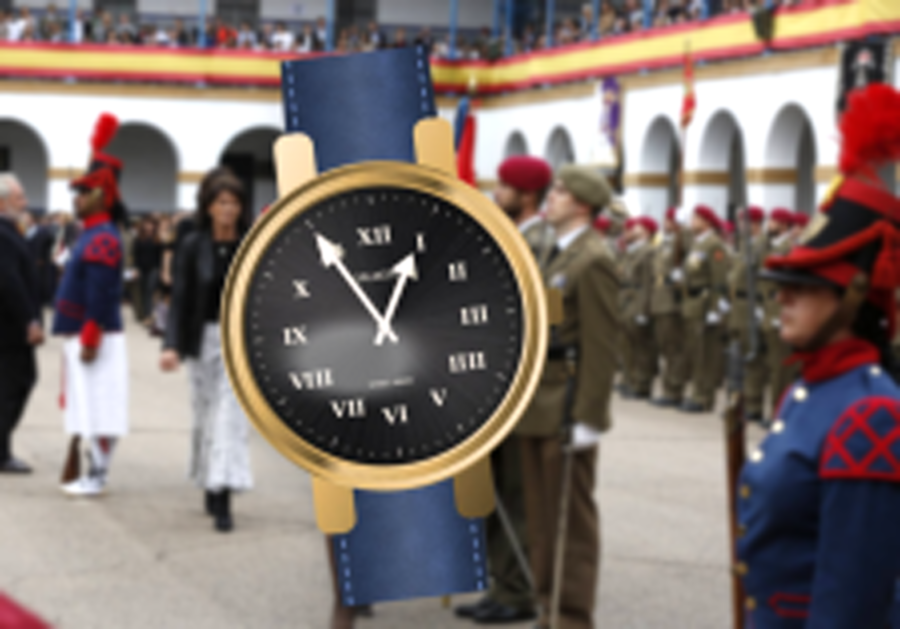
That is 12,55
